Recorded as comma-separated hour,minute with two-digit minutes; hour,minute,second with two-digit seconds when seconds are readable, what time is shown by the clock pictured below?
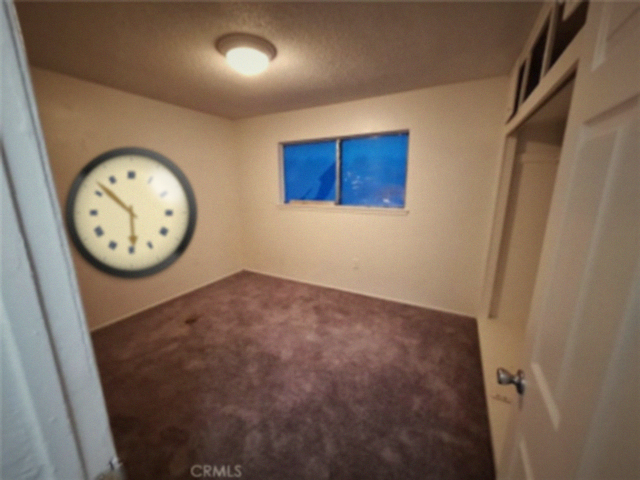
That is 5,52
